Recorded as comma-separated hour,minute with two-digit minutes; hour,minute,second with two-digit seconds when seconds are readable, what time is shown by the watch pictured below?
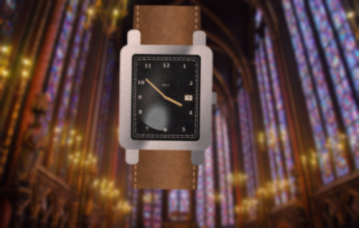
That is 3,52
